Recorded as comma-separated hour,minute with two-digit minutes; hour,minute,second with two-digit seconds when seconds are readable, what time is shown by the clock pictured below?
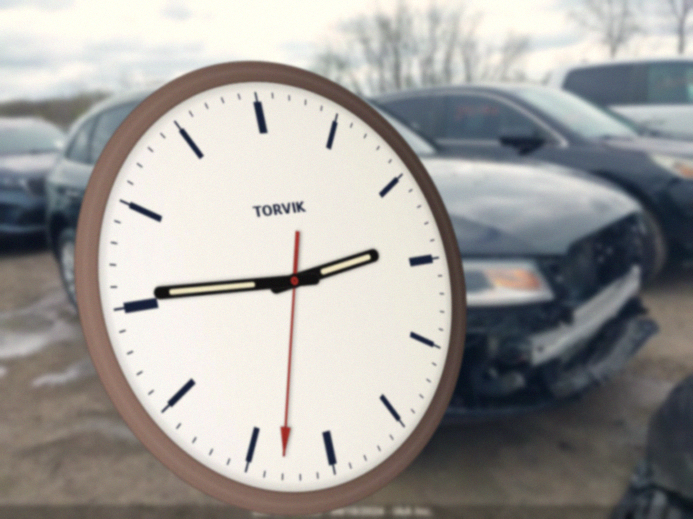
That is 2,45,33
